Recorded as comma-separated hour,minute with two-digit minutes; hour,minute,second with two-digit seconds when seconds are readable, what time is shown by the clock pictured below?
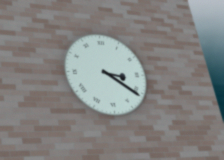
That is 3,21
